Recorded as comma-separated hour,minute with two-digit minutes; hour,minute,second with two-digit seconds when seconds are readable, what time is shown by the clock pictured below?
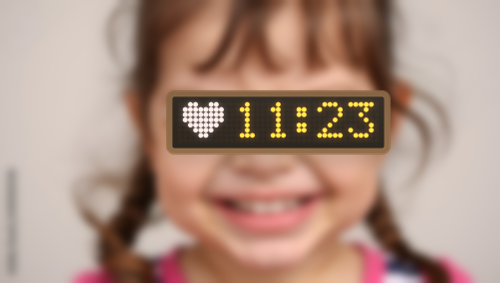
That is 11,23
